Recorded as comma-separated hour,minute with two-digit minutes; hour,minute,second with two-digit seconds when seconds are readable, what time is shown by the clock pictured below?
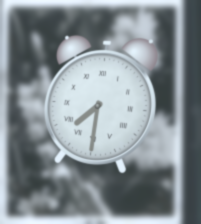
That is 7,30
